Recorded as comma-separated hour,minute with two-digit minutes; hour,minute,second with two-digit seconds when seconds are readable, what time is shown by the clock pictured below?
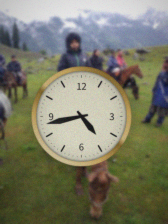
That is 4,43
